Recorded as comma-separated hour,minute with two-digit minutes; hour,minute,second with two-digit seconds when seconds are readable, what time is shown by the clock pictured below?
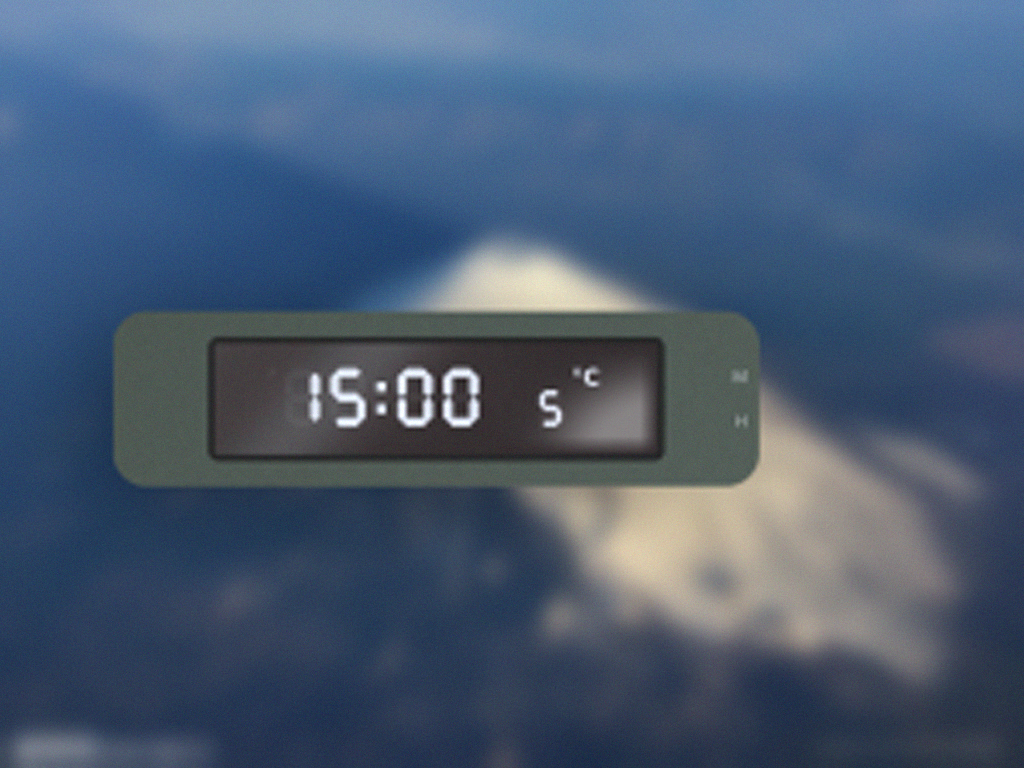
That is 15,00
